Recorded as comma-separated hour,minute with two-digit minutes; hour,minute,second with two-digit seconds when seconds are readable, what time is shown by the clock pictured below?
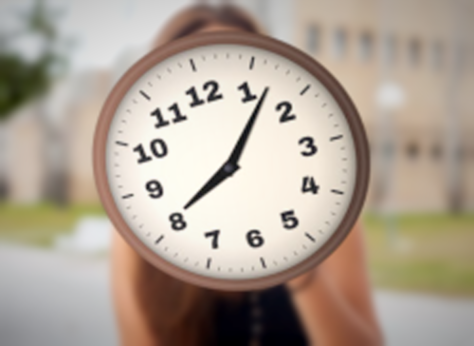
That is 8,07
